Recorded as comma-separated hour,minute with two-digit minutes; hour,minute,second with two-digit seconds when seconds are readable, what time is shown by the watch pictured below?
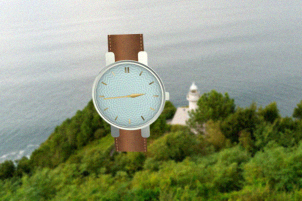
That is 2,44
